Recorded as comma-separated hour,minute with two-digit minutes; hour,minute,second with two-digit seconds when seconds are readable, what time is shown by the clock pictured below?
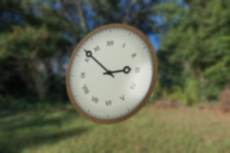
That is 2,52
